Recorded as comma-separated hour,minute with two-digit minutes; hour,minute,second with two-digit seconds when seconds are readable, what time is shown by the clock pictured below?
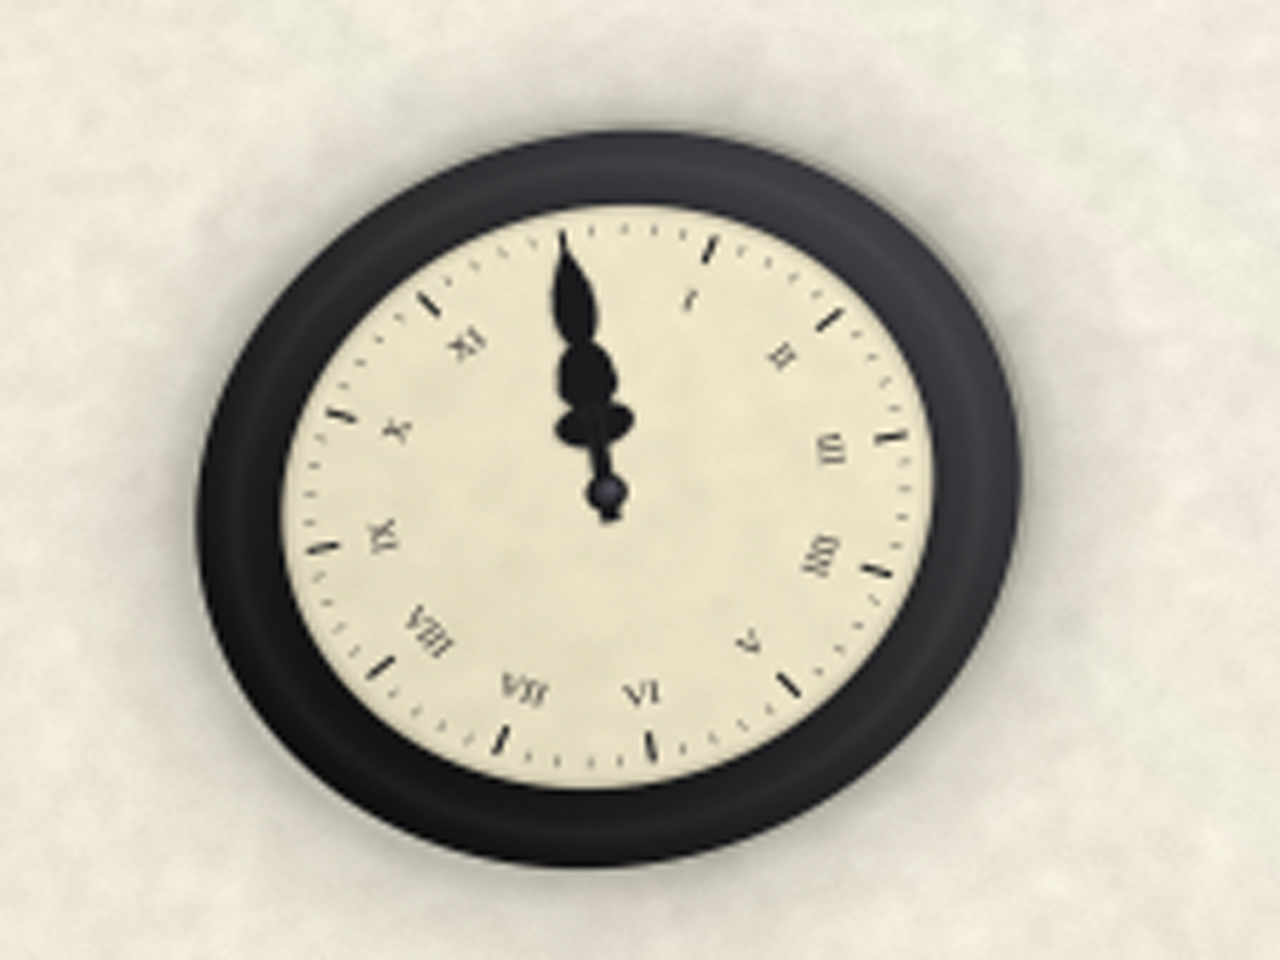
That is 12,00
